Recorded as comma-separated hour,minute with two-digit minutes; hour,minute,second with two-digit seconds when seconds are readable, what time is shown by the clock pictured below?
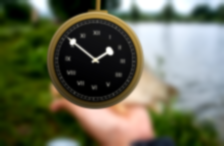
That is 1,51
